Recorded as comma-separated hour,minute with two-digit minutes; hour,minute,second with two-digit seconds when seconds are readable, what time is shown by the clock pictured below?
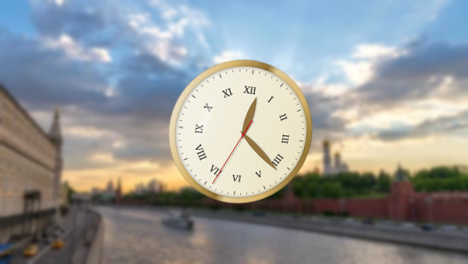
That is 12,21,34
